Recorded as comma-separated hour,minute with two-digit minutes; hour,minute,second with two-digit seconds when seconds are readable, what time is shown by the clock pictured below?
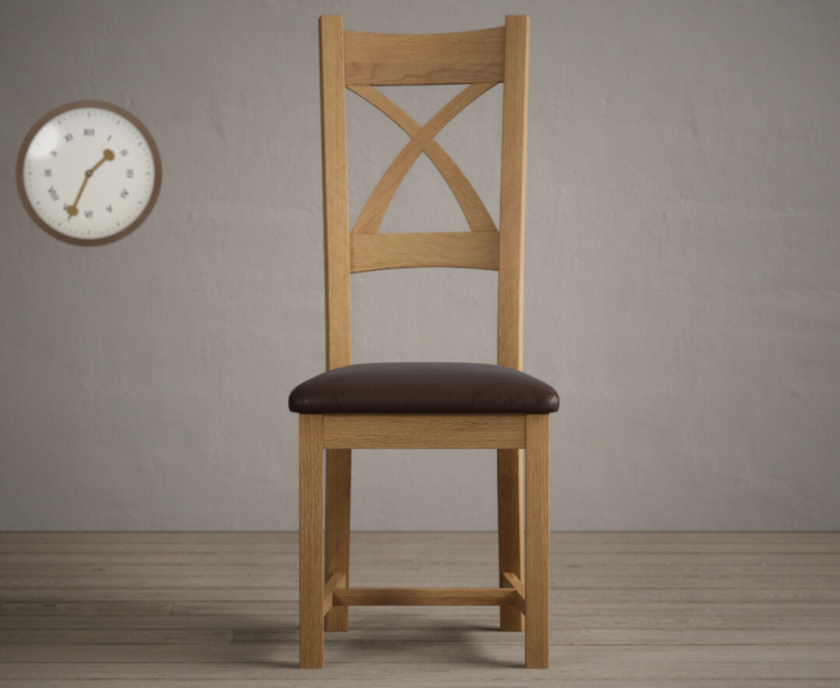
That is 1,34
